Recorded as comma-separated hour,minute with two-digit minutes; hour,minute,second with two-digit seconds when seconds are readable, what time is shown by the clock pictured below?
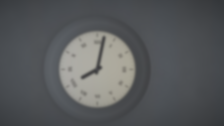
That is 8,02
